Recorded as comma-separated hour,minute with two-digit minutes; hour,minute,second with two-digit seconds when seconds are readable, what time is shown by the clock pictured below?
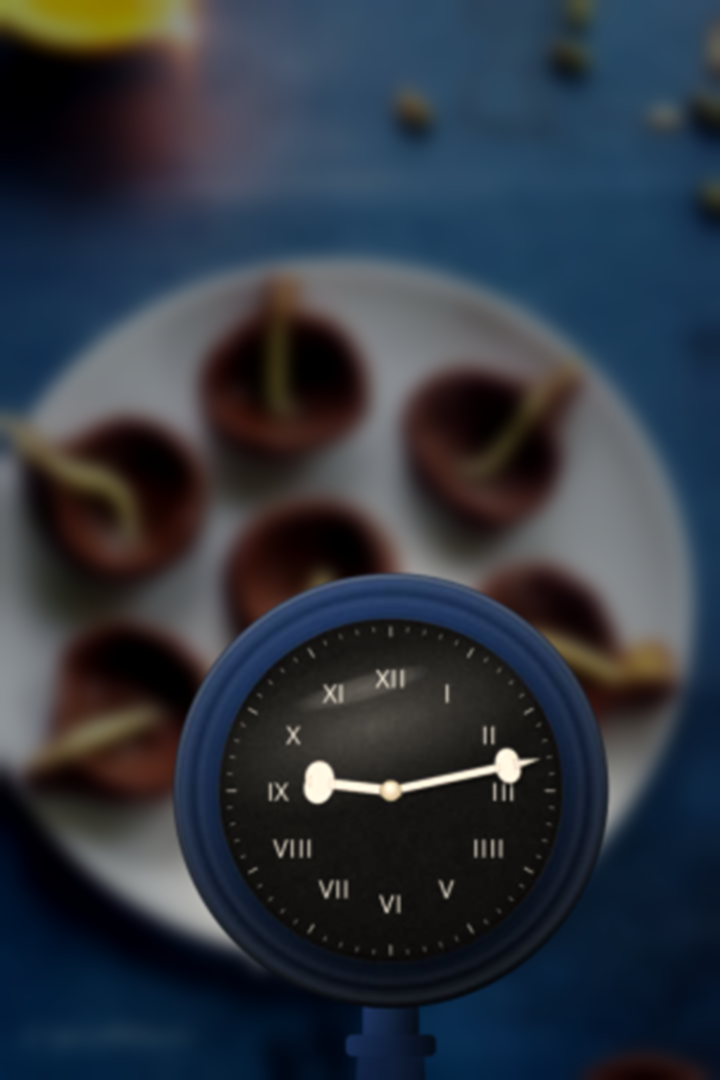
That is 9,13
